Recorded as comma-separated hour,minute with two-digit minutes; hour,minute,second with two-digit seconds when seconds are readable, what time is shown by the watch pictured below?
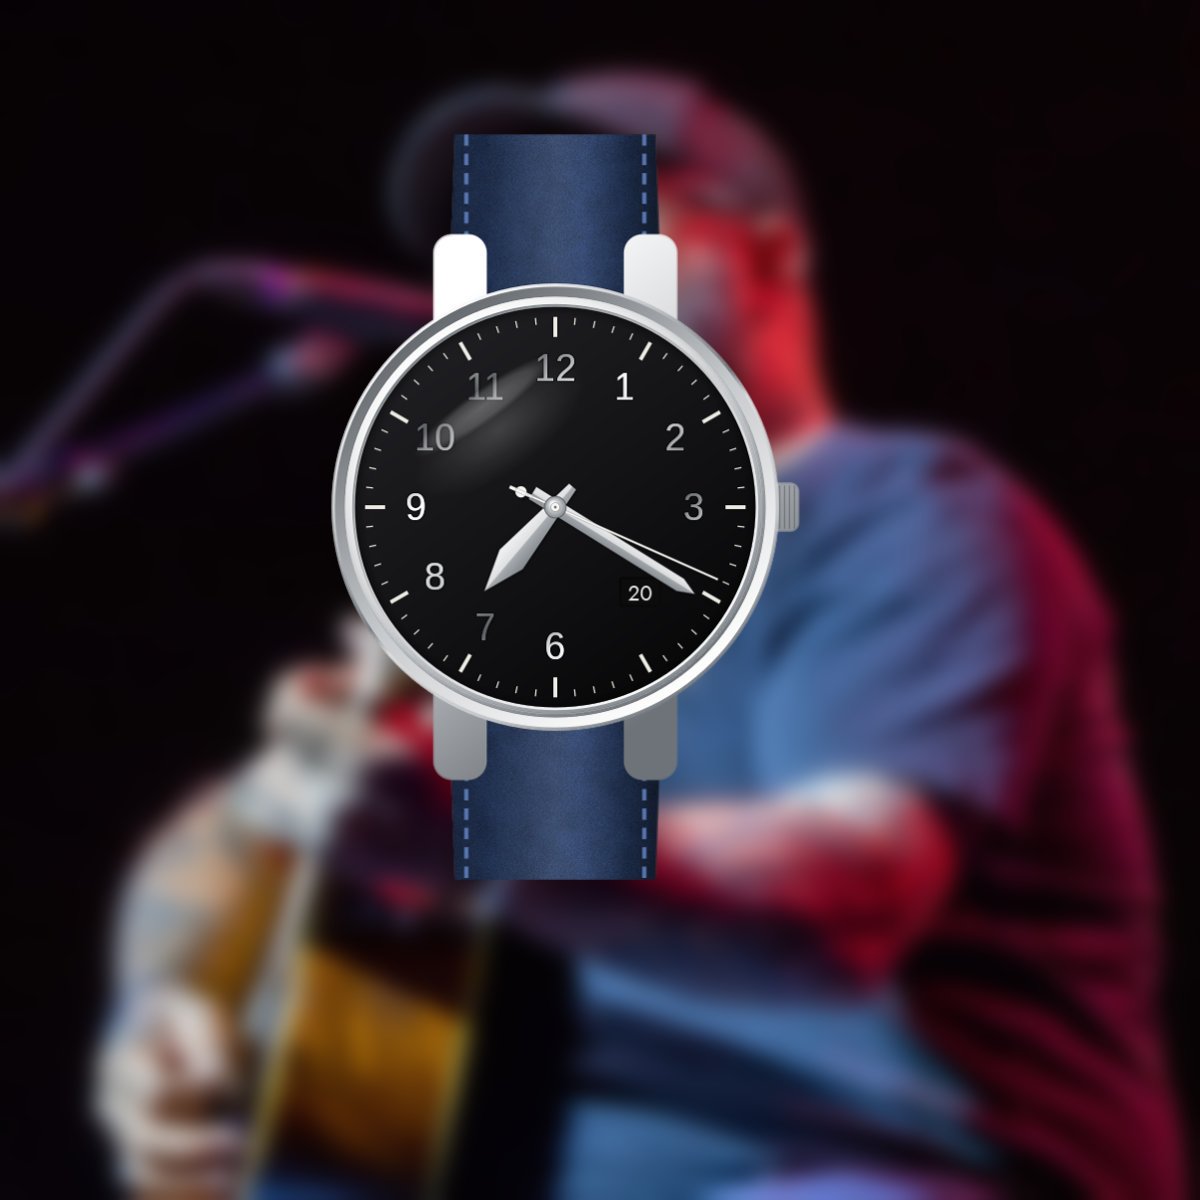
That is 7,20,19
